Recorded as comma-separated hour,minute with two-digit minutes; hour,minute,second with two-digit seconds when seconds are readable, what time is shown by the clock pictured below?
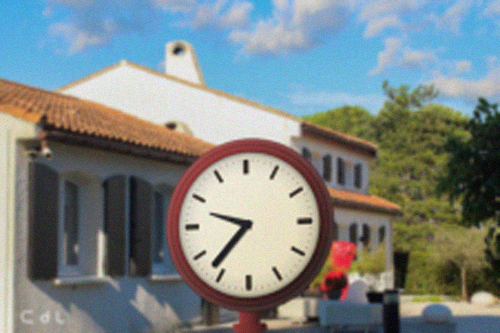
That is 9,37
